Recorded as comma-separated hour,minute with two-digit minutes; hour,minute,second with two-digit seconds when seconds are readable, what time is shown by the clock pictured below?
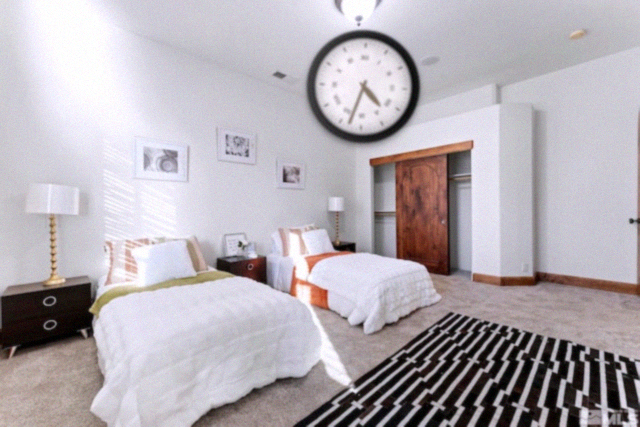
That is 4,33
